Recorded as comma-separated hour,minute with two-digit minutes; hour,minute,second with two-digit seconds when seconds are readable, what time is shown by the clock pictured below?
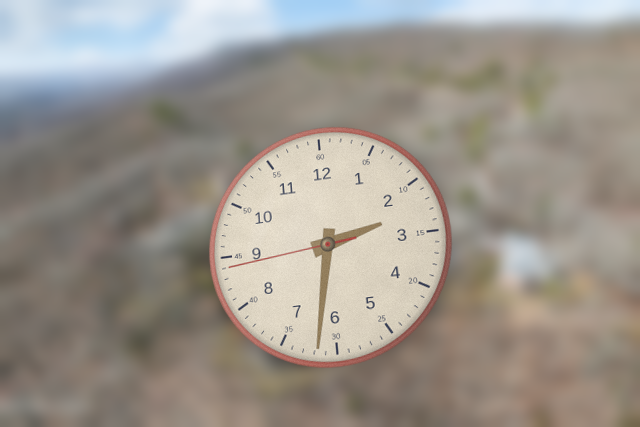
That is 2,31,44
